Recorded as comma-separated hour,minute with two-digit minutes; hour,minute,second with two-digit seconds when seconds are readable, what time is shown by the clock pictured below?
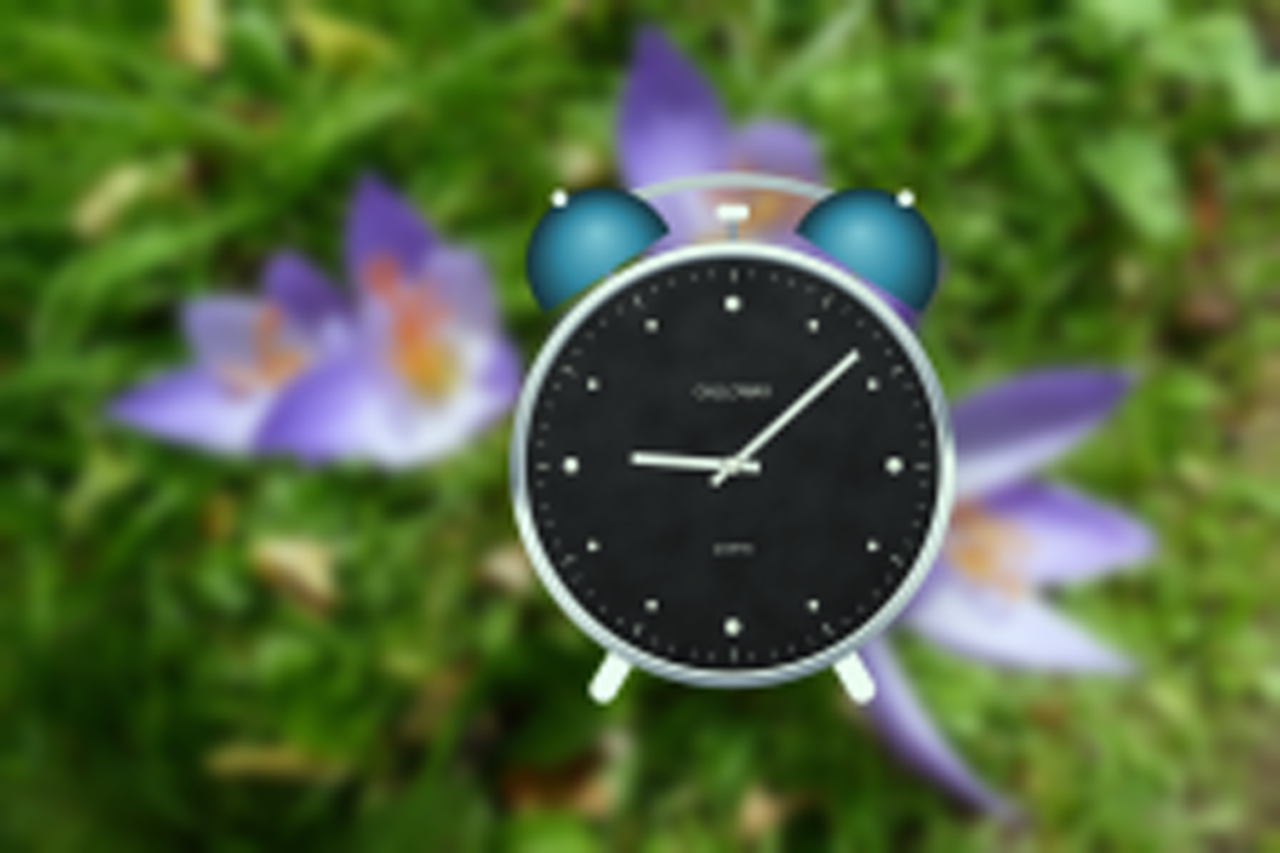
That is 9,08
